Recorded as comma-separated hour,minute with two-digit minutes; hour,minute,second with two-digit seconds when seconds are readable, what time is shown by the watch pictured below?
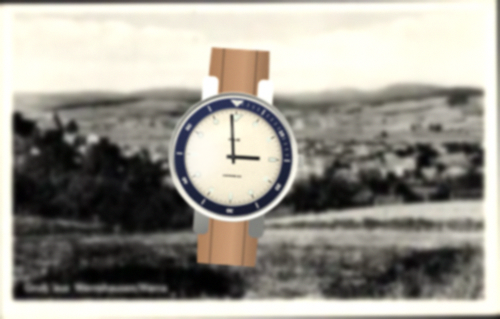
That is 2,59
